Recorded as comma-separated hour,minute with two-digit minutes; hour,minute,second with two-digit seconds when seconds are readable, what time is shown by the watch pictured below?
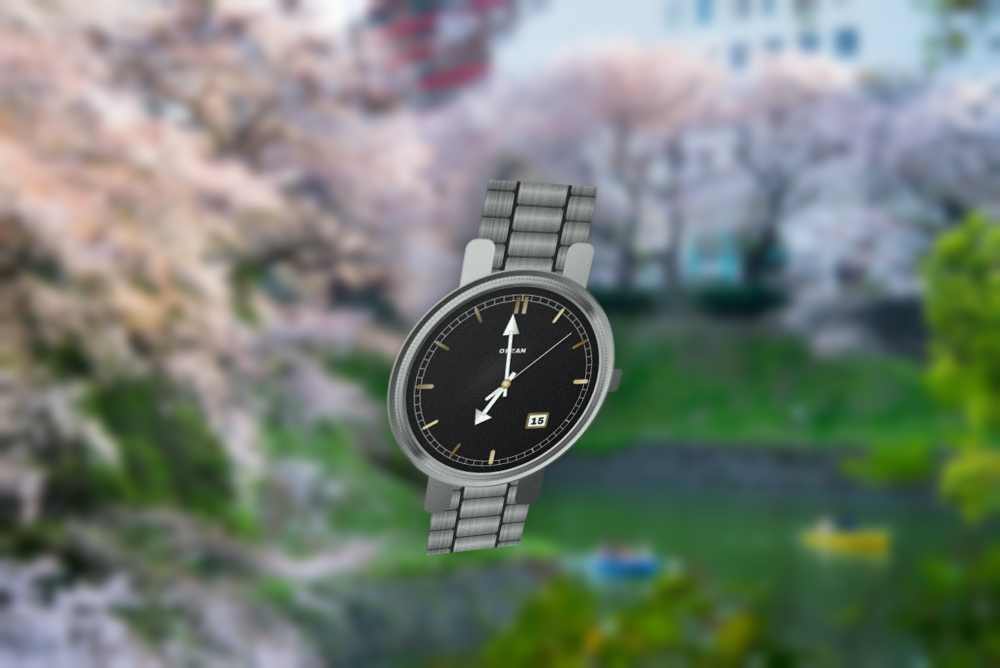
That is 6,59,08
